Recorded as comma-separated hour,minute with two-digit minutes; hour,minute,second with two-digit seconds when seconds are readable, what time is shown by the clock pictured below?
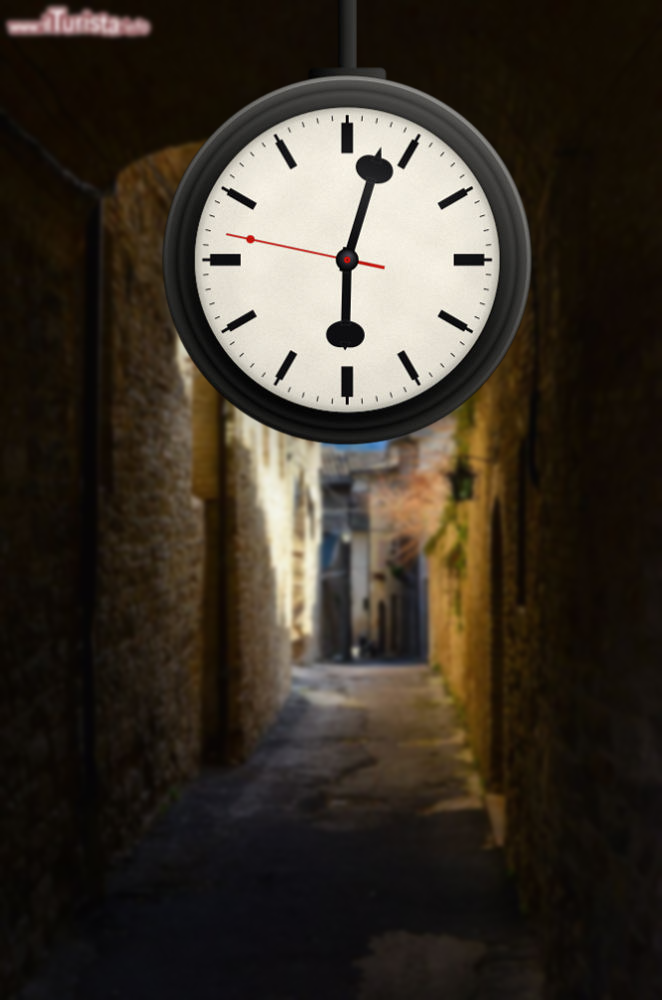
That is 6,02,47
